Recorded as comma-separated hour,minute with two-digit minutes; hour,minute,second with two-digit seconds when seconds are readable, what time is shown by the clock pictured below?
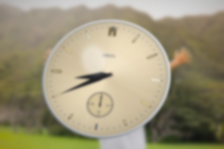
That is 8,40
